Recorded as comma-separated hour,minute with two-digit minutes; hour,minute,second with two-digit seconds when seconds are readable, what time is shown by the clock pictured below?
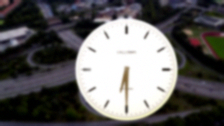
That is 6,30
